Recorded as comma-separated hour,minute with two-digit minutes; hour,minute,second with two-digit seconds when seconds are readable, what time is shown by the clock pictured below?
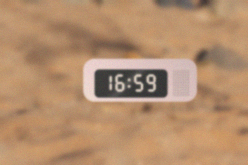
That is 16,59
